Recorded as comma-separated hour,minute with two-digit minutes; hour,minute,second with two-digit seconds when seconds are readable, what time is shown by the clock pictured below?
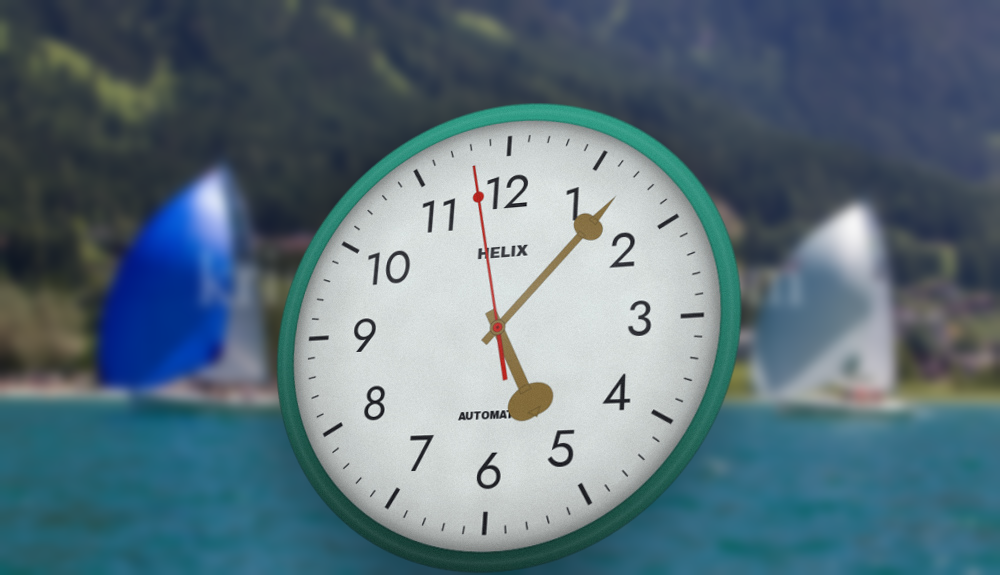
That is 5,06,58
